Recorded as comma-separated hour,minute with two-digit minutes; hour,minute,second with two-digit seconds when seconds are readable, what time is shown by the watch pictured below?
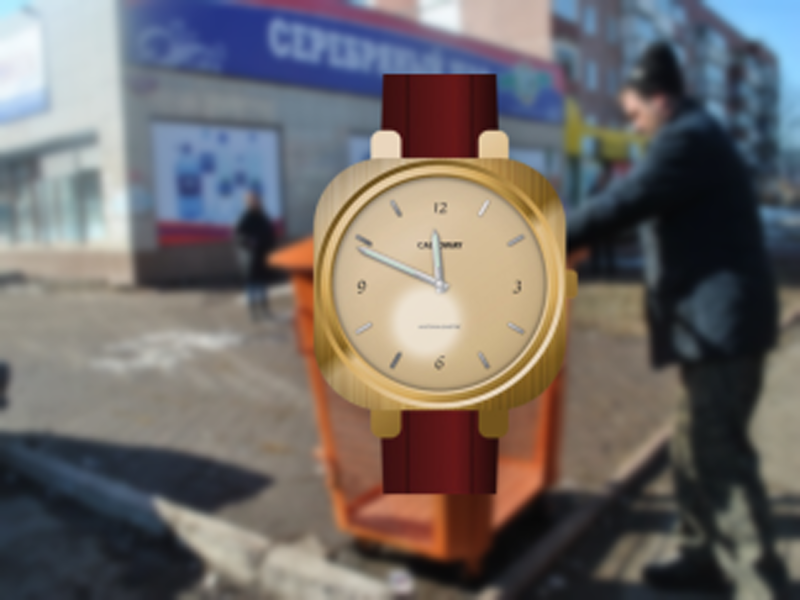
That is 11,49
